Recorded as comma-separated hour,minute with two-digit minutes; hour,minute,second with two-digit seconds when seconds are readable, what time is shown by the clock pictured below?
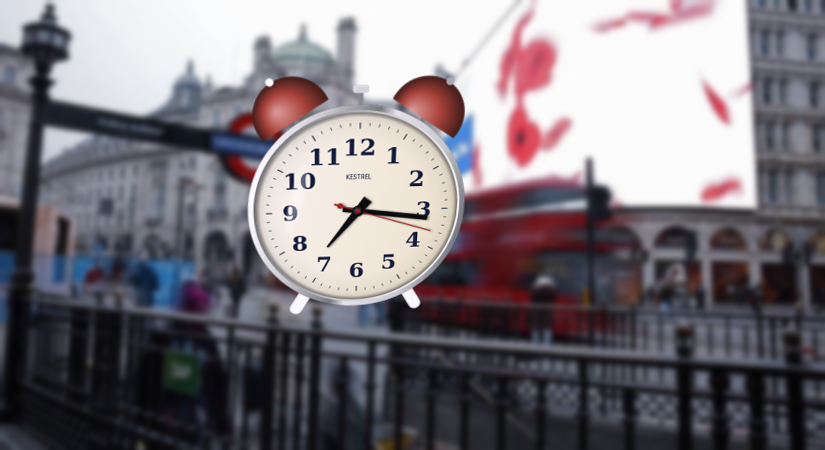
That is 7,16,18
